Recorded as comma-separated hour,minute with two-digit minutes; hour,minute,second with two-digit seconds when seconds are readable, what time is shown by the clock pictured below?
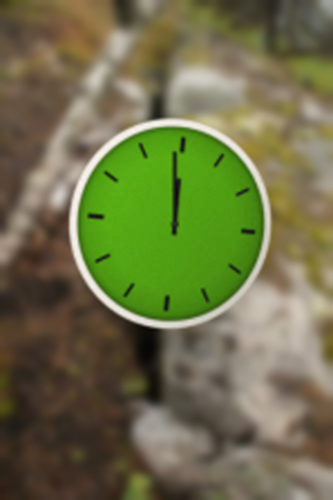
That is 11,59
